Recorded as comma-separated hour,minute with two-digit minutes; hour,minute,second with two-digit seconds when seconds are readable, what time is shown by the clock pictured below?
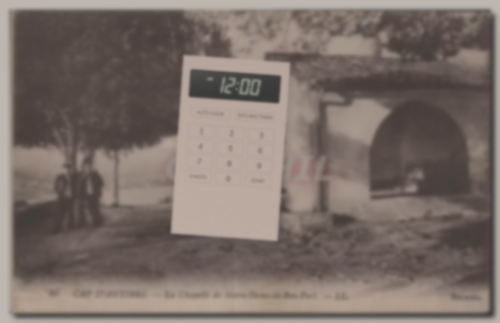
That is 12,00
